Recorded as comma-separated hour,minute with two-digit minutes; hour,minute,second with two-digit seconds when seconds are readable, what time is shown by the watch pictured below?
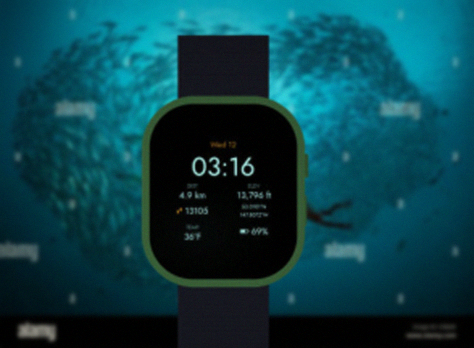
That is 3,16
